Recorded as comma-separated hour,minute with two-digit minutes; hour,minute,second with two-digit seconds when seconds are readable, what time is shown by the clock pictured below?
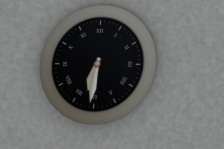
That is 6,31
